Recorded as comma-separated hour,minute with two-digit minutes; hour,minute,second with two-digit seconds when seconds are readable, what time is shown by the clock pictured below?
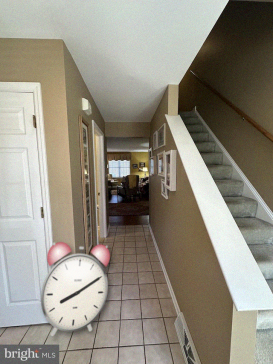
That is 8,10
